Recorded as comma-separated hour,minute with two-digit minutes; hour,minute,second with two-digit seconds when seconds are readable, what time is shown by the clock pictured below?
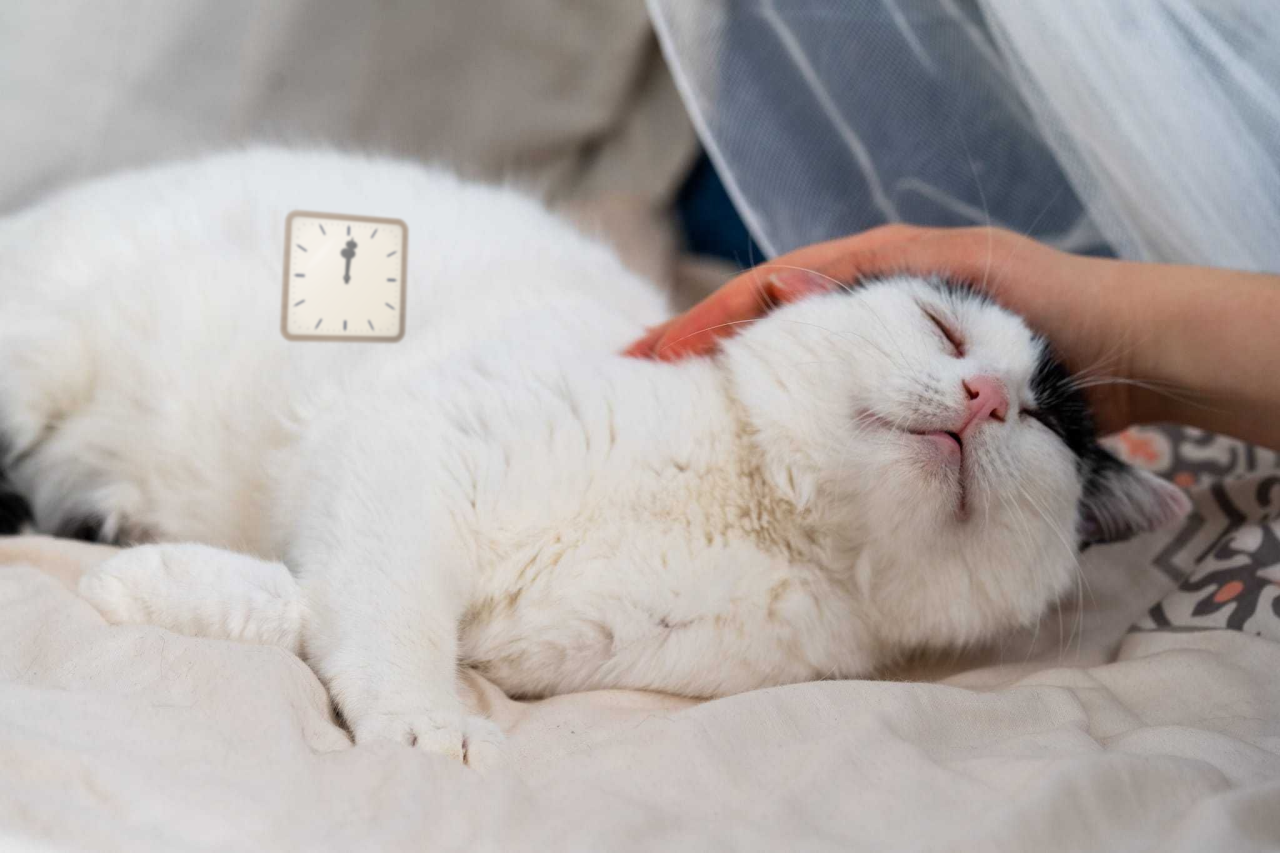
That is 12,01
